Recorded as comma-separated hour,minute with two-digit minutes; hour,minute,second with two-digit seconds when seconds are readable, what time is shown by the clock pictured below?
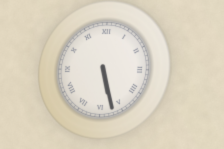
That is 5,27
